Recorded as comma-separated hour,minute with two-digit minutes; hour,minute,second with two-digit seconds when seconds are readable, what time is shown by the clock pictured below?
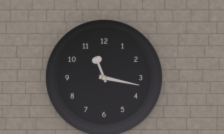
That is 11,17
